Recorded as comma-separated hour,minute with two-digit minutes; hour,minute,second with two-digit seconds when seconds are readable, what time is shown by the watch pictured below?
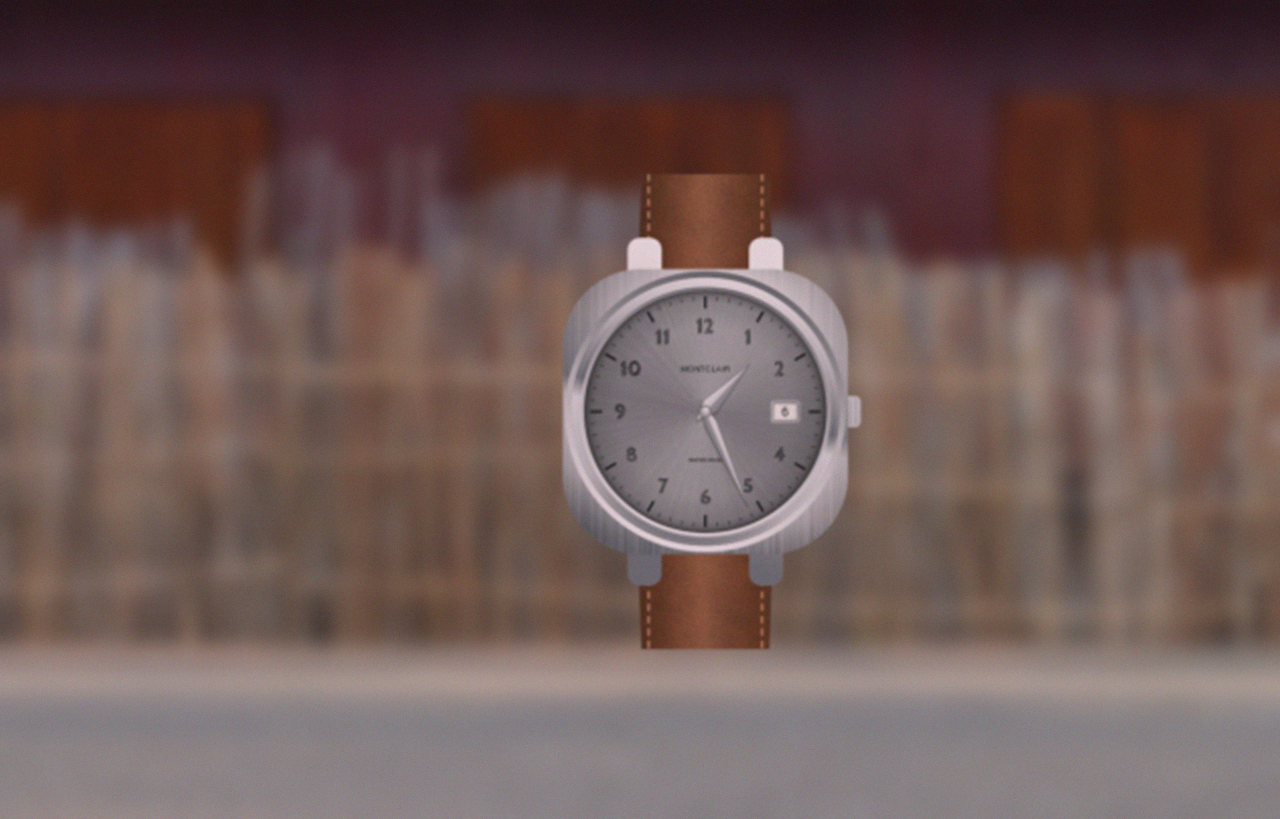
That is 1,26
